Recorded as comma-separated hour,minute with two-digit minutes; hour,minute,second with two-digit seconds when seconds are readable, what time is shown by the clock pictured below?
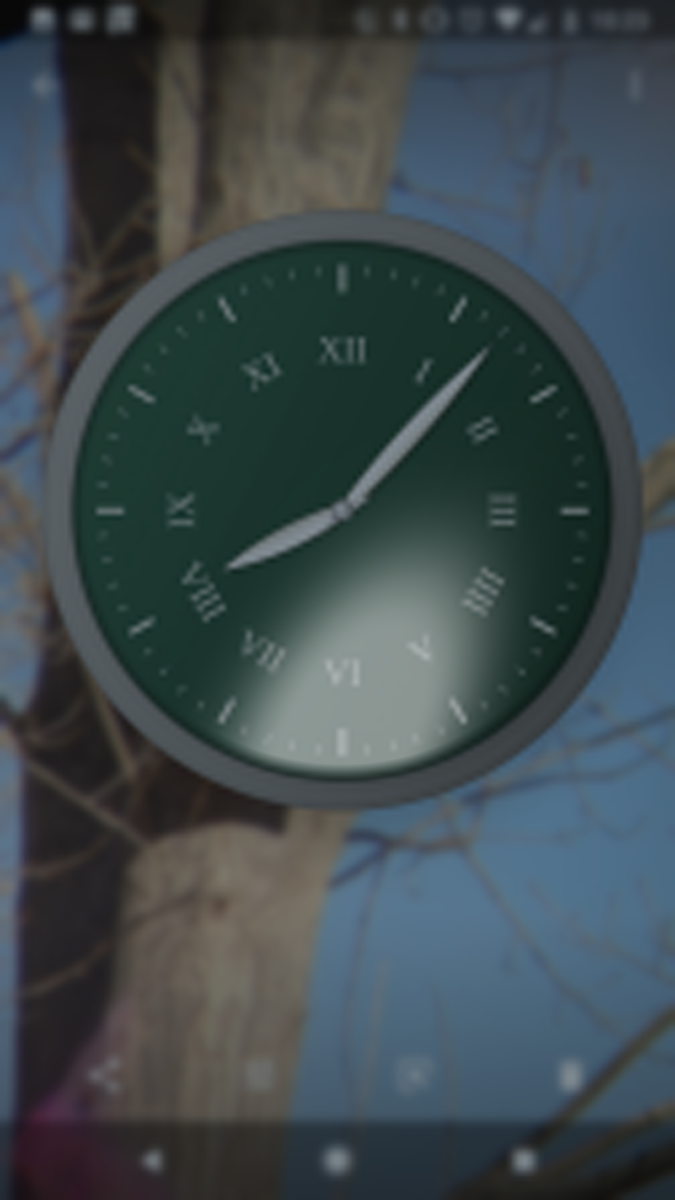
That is 8,07
